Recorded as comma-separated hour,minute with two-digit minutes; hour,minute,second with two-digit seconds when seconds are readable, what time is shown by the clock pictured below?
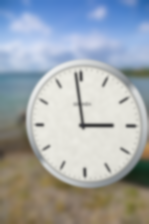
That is 2,59
